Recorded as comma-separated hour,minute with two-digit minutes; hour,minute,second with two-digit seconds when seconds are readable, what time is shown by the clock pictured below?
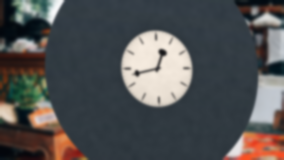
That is 12,43
